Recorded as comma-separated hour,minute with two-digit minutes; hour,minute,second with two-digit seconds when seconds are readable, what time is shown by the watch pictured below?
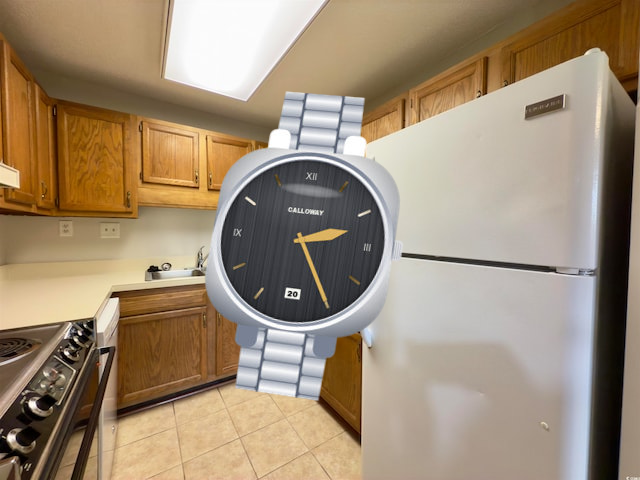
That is 2,25
